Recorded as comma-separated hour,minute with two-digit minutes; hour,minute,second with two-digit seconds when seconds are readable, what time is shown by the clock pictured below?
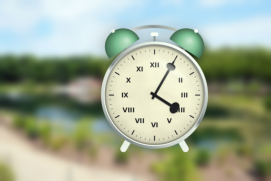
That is 4,05
